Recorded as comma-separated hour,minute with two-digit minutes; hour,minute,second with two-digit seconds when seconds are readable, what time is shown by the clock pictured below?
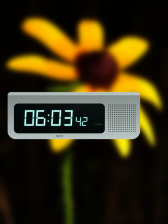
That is 6,03,42
